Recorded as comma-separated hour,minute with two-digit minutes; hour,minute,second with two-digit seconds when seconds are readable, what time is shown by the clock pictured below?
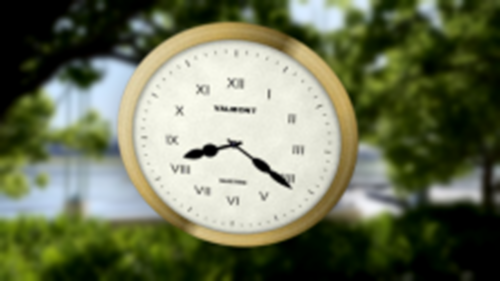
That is 8,21
